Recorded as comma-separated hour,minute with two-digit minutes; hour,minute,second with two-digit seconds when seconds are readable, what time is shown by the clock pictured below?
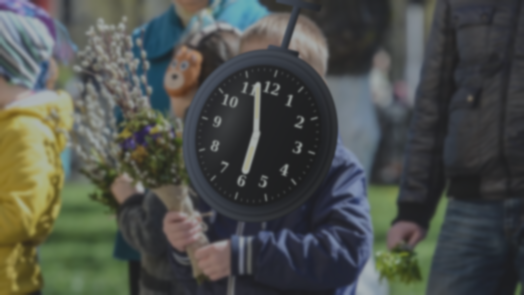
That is 5,57
